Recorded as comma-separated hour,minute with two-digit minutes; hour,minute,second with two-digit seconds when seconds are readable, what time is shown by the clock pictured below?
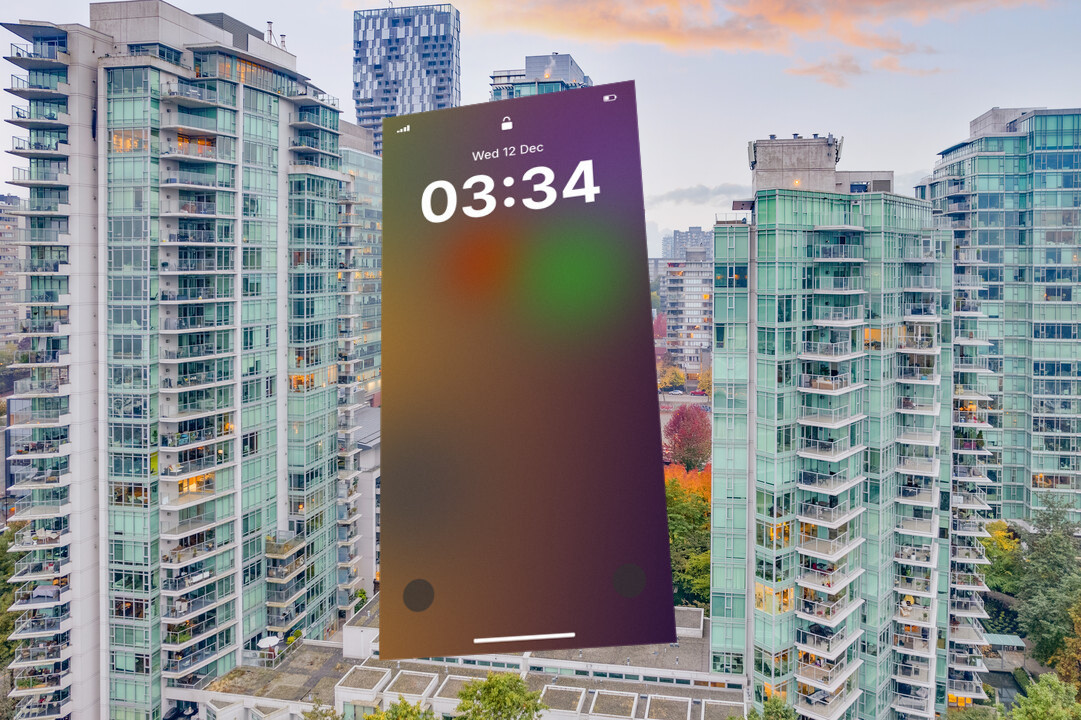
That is 3,34
